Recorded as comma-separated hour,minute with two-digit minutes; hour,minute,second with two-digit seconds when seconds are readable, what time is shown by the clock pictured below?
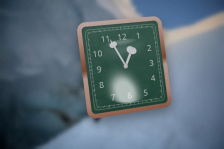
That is 12,56
